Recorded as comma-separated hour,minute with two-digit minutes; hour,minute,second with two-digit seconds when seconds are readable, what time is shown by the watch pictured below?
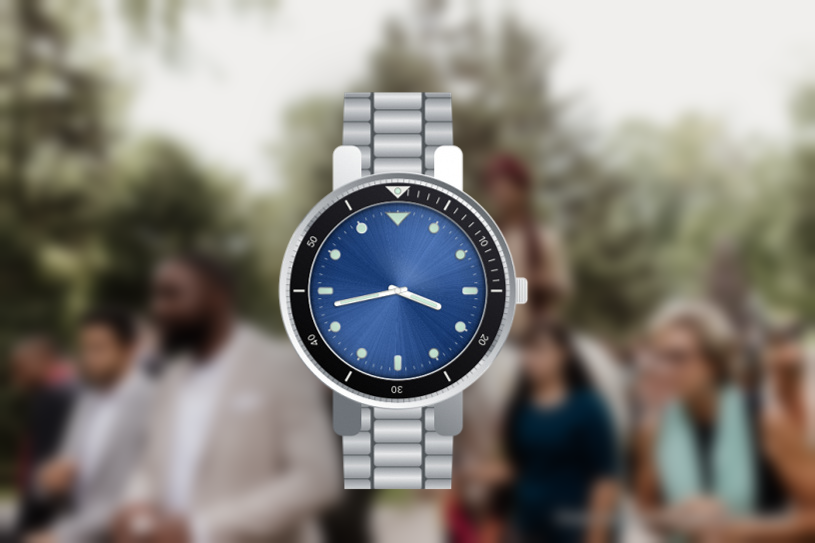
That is 3,43
